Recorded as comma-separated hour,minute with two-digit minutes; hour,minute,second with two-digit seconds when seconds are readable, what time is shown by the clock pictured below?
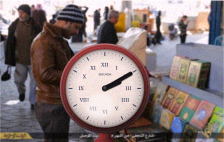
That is 2,10
